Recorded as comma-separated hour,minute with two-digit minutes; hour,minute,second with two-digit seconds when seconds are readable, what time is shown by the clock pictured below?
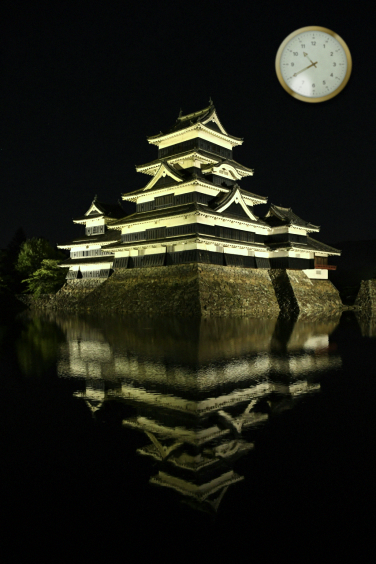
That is 10,40
